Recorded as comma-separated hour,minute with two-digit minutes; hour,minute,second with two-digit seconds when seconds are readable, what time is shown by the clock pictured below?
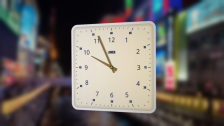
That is 9,56
